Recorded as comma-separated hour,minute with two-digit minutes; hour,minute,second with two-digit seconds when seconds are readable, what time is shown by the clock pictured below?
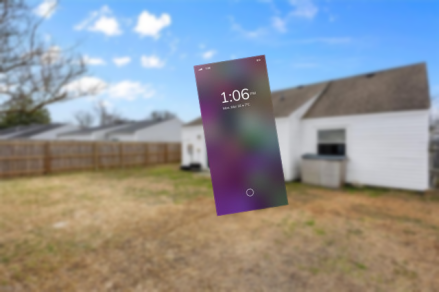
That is 1,06
